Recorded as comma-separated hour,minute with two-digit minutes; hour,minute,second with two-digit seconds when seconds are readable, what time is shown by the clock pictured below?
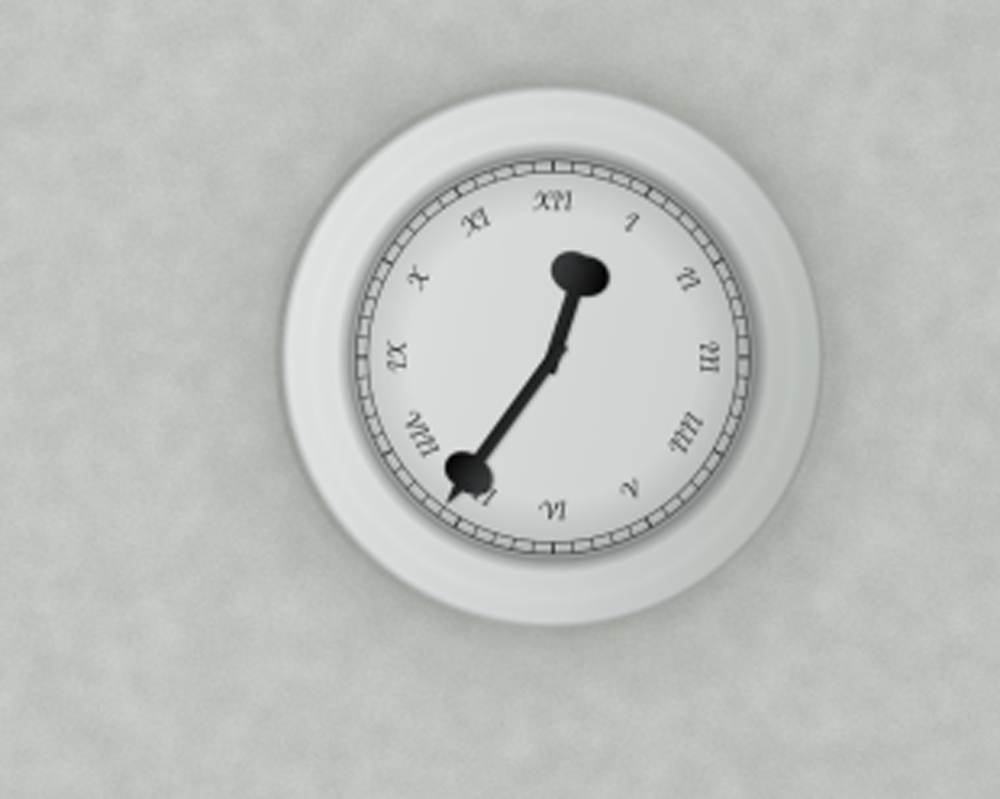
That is 12,36
